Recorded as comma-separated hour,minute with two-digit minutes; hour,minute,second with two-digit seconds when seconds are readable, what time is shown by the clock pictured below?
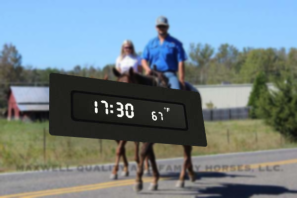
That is 17,30
